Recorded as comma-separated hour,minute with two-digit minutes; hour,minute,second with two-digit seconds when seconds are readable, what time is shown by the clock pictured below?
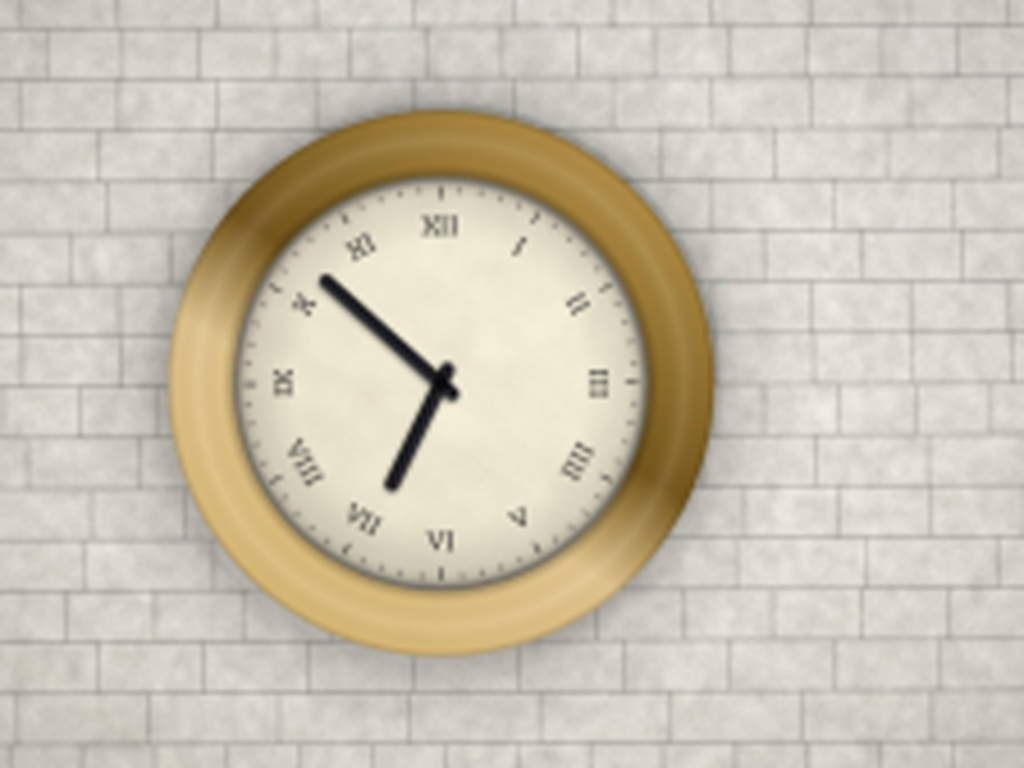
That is 6,52
